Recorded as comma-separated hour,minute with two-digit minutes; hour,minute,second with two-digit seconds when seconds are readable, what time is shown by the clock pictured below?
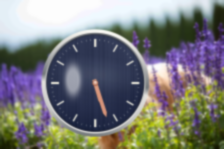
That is 5,27
